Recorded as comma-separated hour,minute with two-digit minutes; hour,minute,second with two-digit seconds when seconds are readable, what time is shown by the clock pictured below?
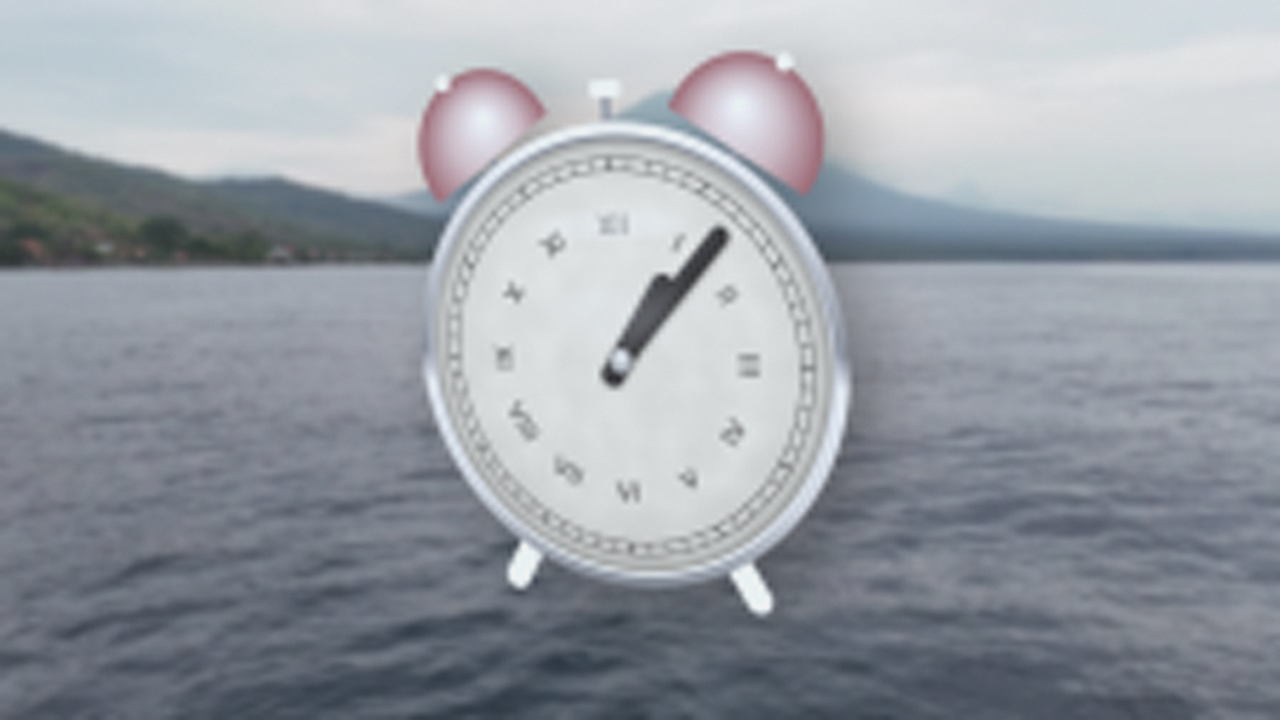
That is 1,07
